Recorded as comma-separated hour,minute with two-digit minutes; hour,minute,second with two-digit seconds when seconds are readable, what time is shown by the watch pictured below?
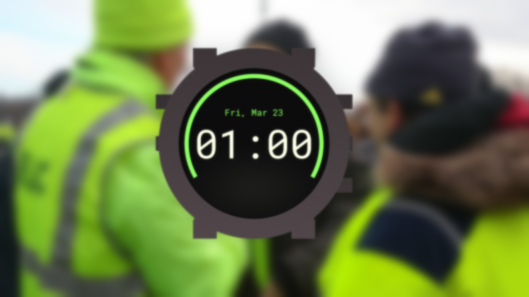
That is 1,00
